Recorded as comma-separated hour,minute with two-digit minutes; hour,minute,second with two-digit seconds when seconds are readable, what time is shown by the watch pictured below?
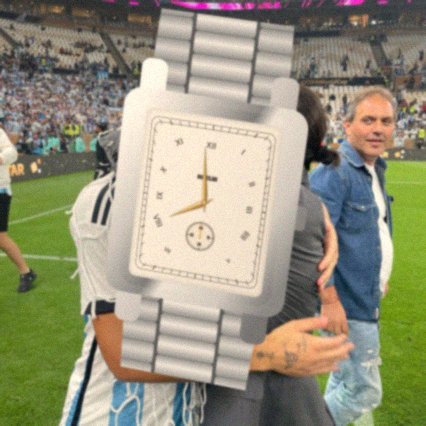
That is 7,59
